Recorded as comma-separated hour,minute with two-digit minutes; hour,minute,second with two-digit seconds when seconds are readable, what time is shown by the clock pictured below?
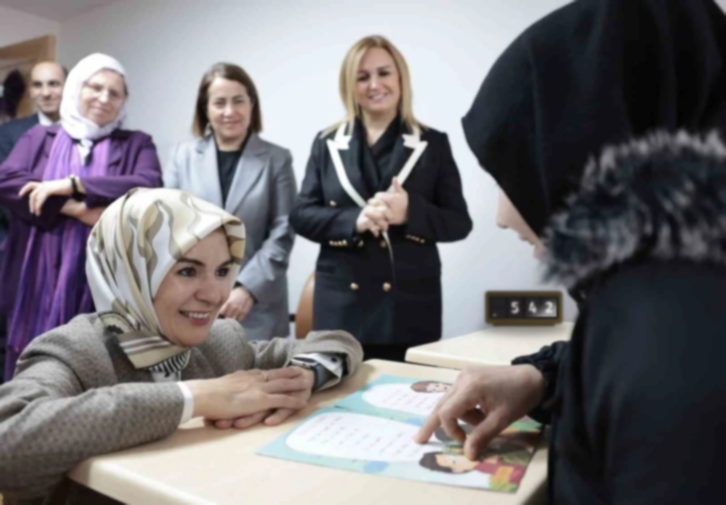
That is 5,42
